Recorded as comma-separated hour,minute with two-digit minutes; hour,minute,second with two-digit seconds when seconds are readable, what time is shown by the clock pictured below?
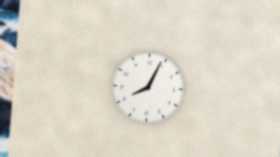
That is 8,04
